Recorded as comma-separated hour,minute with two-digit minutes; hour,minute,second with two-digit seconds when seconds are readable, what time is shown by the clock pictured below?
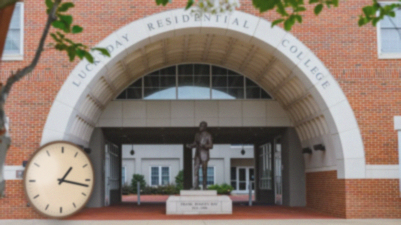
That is 1,17
